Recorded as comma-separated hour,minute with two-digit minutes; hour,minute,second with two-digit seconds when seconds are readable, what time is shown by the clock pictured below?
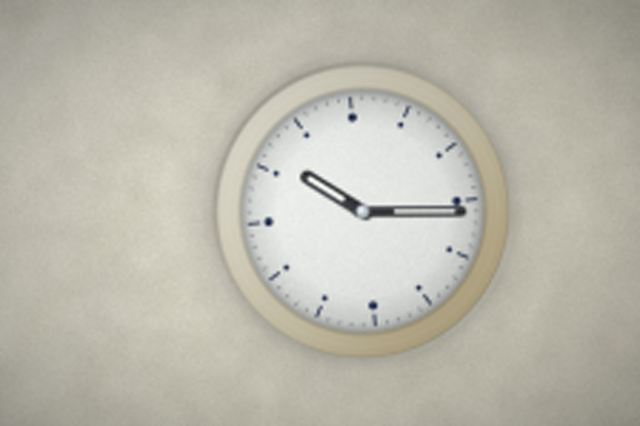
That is 10,16
